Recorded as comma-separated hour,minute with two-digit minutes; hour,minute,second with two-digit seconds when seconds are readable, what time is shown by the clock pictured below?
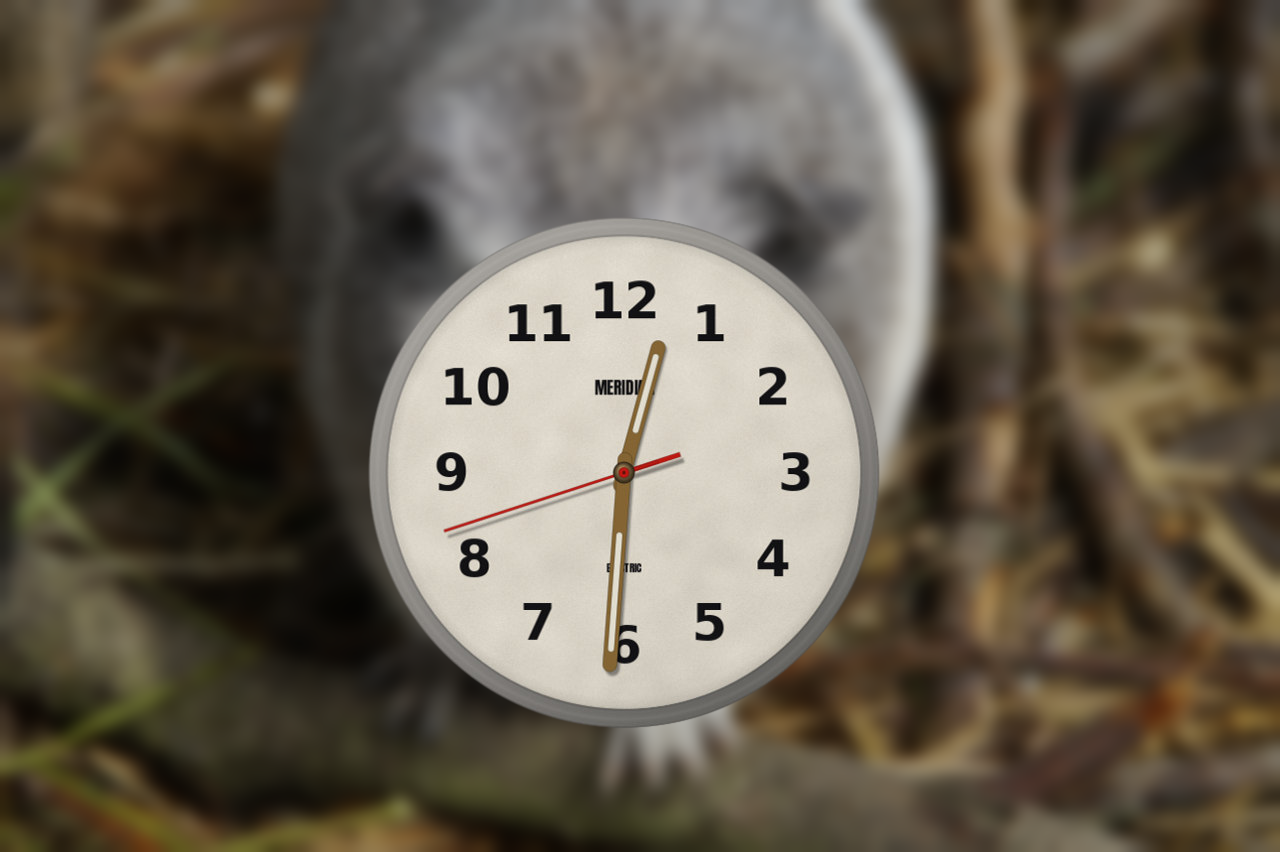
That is 12,30,42
